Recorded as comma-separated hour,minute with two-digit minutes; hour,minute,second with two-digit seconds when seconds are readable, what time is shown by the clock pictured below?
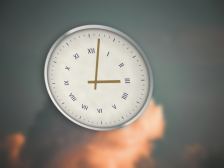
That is 3,02
